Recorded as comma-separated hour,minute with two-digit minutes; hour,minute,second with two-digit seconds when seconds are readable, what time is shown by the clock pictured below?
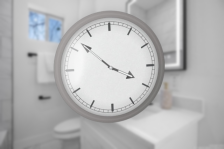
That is 3,52
